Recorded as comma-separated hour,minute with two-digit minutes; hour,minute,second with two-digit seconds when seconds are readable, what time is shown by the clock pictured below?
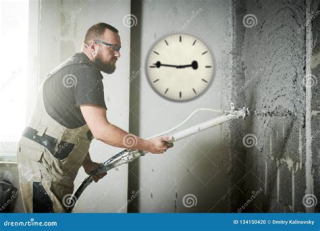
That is 2,46
